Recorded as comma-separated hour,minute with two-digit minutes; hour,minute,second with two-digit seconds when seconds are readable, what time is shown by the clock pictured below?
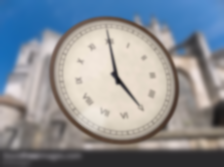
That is 5,00
